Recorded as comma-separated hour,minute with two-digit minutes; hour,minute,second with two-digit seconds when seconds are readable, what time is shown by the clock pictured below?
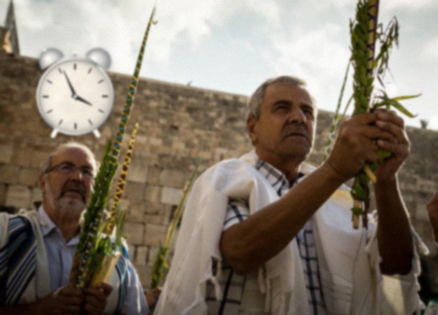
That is 3,56
